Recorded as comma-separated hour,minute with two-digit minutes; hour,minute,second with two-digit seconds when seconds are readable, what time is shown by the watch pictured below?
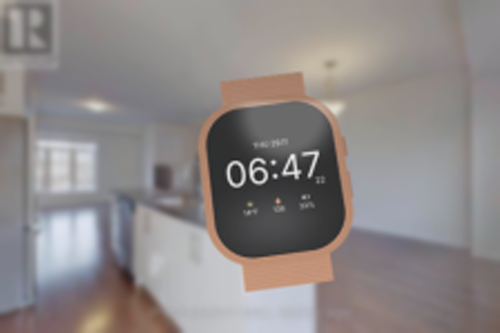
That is 6,47
